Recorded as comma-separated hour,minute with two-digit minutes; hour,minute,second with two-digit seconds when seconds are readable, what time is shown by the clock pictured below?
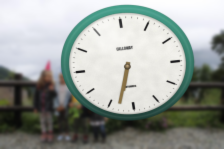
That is 6,33
